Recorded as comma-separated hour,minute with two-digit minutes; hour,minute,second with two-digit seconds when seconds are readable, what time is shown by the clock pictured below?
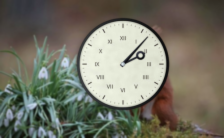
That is 2,07
